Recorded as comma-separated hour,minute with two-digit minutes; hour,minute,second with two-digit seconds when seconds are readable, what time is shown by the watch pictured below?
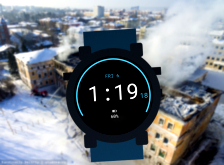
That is 1,19
